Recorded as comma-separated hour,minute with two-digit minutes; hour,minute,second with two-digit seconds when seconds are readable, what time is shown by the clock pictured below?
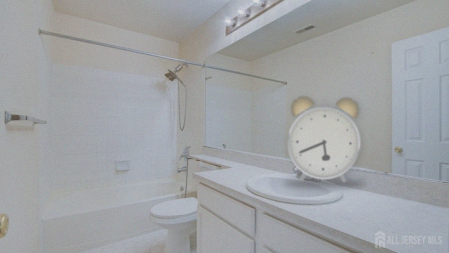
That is 5,41
